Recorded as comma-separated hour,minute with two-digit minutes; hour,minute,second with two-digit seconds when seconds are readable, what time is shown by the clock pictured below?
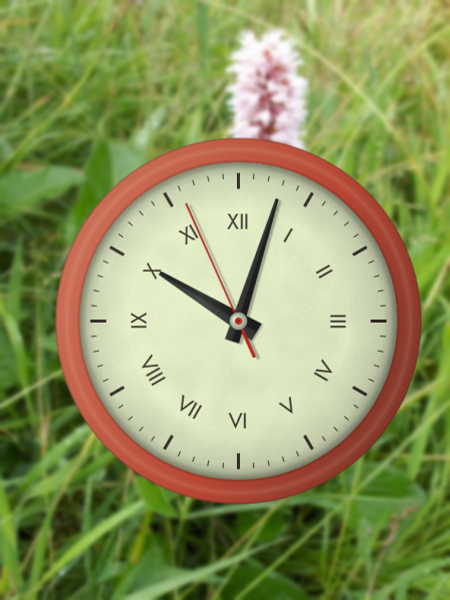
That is 10,02,56
